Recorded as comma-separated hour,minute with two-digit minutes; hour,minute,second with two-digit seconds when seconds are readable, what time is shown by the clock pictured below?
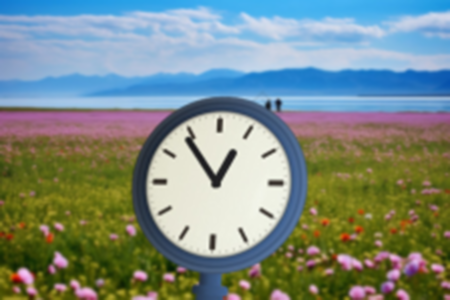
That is 12,54
